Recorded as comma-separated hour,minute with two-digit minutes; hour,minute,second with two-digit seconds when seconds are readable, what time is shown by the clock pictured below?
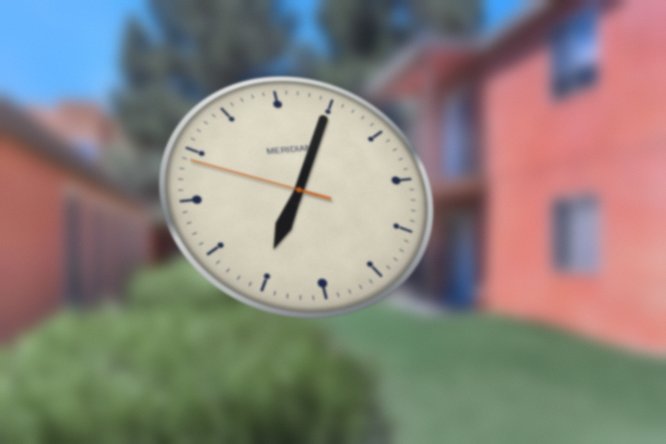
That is 7,04,49
